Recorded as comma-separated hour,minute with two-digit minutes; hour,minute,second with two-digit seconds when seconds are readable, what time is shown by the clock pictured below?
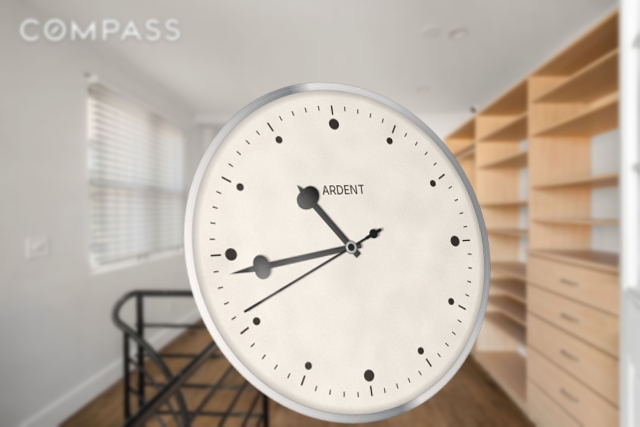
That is 10,43,41
